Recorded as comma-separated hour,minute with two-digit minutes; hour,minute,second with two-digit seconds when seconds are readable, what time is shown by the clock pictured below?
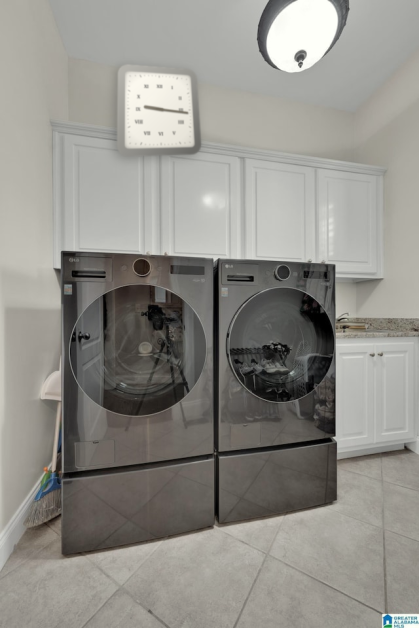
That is 9,16
